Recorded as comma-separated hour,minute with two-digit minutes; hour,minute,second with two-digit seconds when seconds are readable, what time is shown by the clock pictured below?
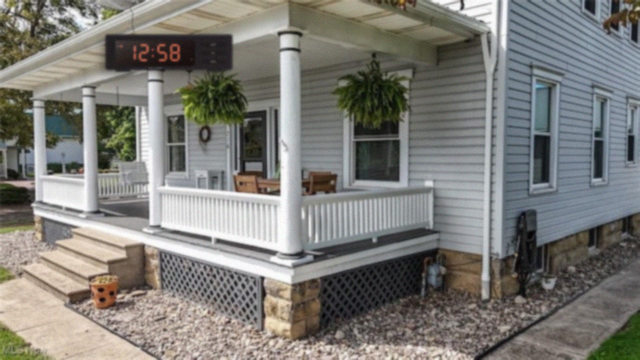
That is 12,58
